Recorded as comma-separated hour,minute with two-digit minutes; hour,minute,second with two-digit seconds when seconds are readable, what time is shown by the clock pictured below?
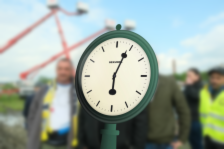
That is 6,04
